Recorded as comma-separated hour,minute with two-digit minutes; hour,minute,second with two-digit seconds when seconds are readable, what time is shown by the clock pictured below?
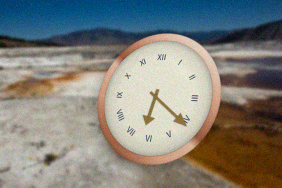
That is 6,21
